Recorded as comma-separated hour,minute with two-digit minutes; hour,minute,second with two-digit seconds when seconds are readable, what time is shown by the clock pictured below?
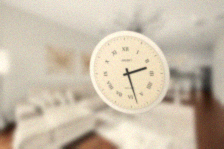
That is 2,28
